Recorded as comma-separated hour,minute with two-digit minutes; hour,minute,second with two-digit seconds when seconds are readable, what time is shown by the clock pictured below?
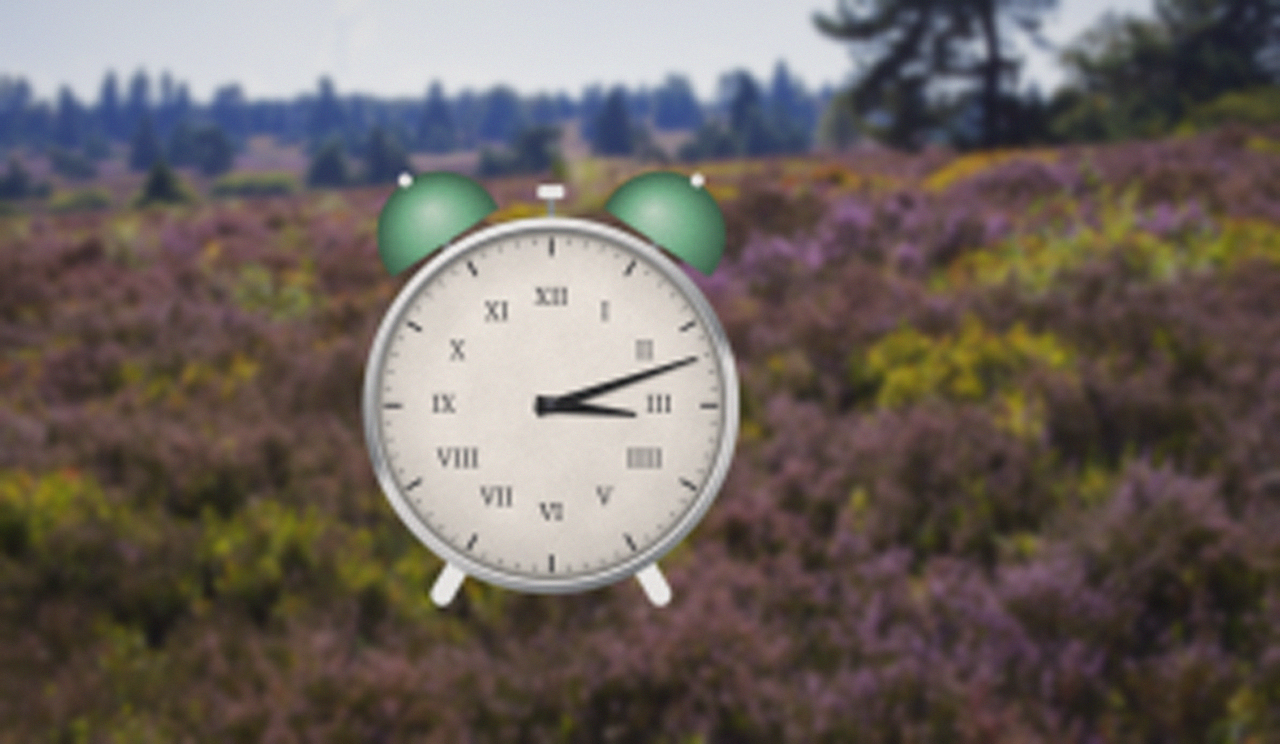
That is 3,12
